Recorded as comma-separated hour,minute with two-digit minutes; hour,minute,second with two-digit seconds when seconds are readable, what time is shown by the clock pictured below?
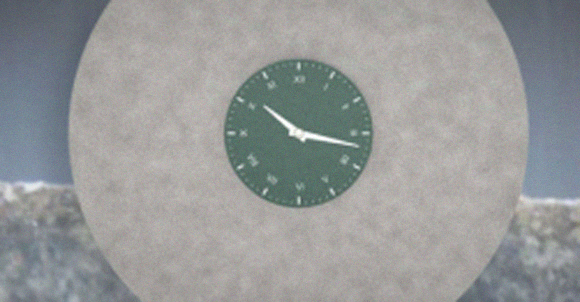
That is 10,17
